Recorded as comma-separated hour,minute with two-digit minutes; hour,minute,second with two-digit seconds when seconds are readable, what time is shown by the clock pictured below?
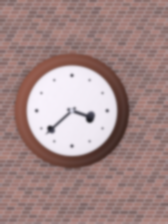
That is 3,38
